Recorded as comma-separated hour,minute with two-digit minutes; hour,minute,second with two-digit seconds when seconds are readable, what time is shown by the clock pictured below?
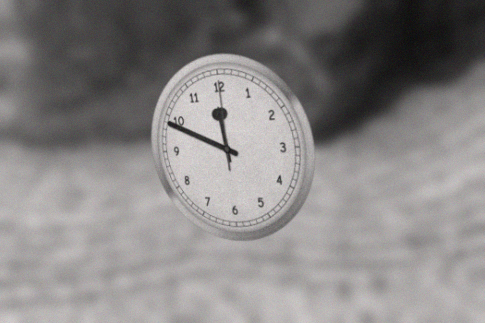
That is 11,49,00
